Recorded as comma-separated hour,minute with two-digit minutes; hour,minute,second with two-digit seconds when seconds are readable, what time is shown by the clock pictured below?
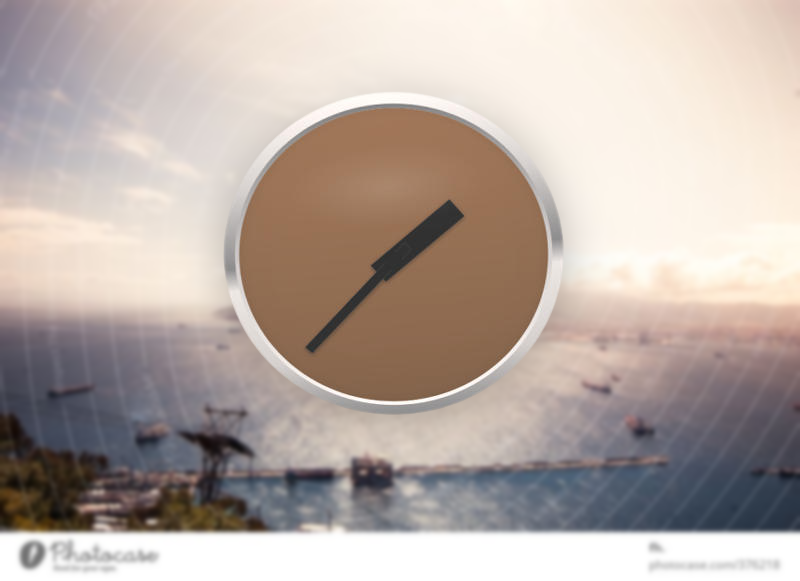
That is 1,37
